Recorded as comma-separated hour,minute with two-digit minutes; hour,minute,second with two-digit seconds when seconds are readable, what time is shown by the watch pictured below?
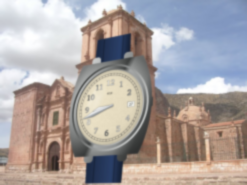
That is 8,42
